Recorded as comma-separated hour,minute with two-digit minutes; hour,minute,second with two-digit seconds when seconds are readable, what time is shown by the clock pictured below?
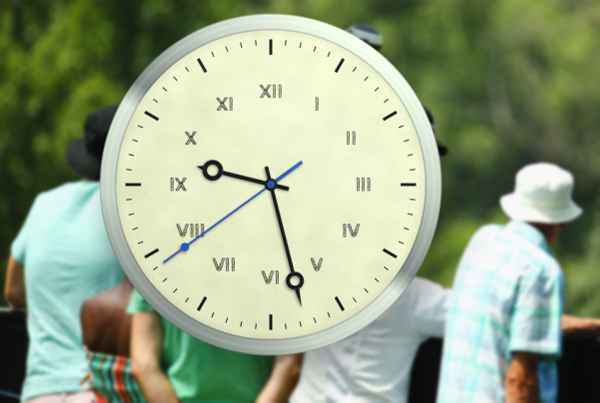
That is 9,27,39
